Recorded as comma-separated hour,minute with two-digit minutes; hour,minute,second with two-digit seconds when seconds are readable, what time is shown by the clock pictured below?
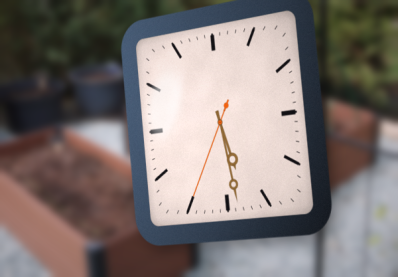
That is 5,28,35
